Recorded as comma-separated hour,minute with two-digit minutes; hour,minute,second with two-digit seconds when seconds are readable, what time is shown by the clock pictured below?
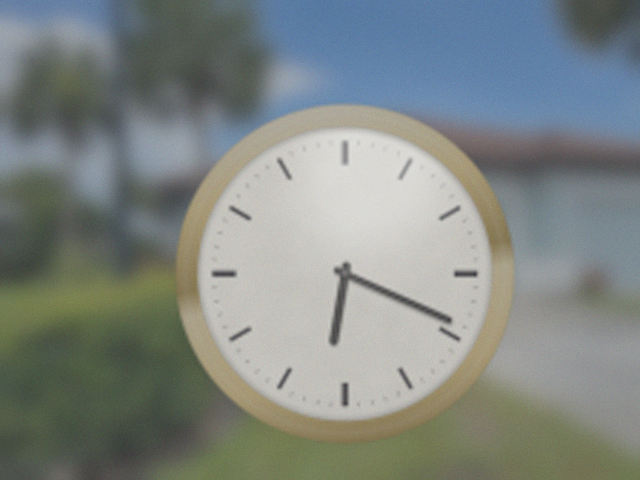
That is 6,19
